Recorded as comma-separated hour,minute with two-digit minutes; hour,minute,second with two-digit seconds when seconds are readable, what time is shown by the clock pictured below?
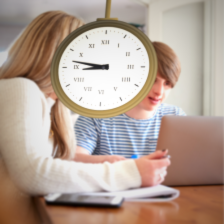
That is 8,47
